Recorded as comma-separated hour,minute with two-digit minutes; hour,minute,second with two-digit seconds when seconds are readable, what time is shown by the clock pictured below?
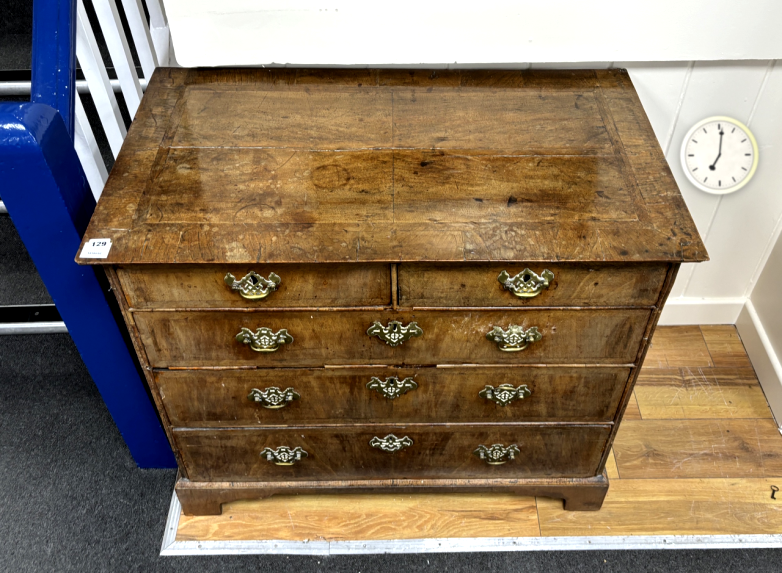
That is 7,01
